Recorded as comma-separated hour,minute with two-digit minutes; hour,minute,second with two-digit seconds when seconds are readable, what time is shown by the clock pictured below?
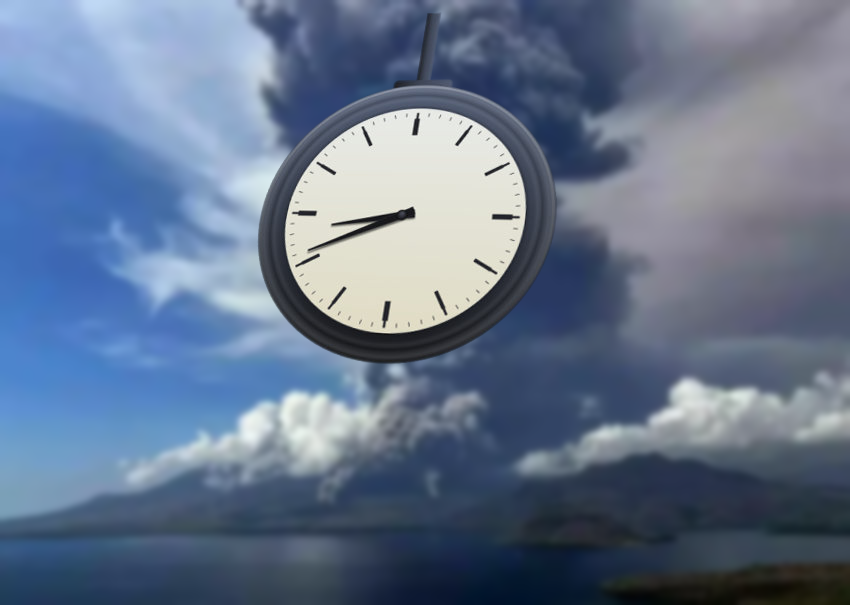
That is 8,41
